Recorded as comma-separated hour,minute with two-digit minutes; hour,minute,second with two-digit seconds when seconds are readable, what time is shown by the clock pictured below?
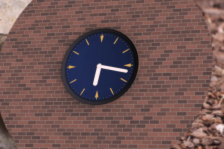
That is 6,17
